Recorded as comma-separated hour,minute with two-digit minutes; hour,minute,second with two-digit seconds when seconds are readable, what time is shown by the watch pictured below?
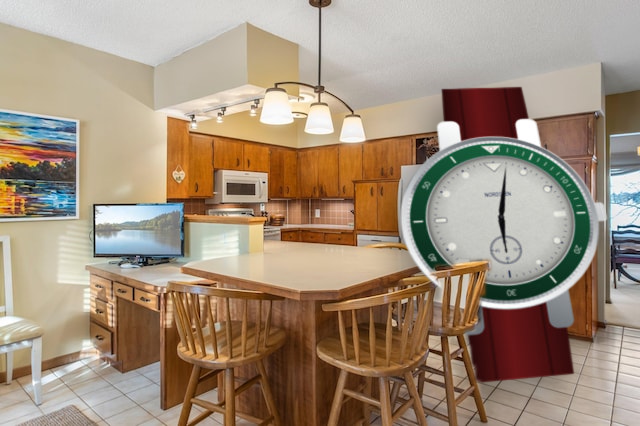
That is 6,02
